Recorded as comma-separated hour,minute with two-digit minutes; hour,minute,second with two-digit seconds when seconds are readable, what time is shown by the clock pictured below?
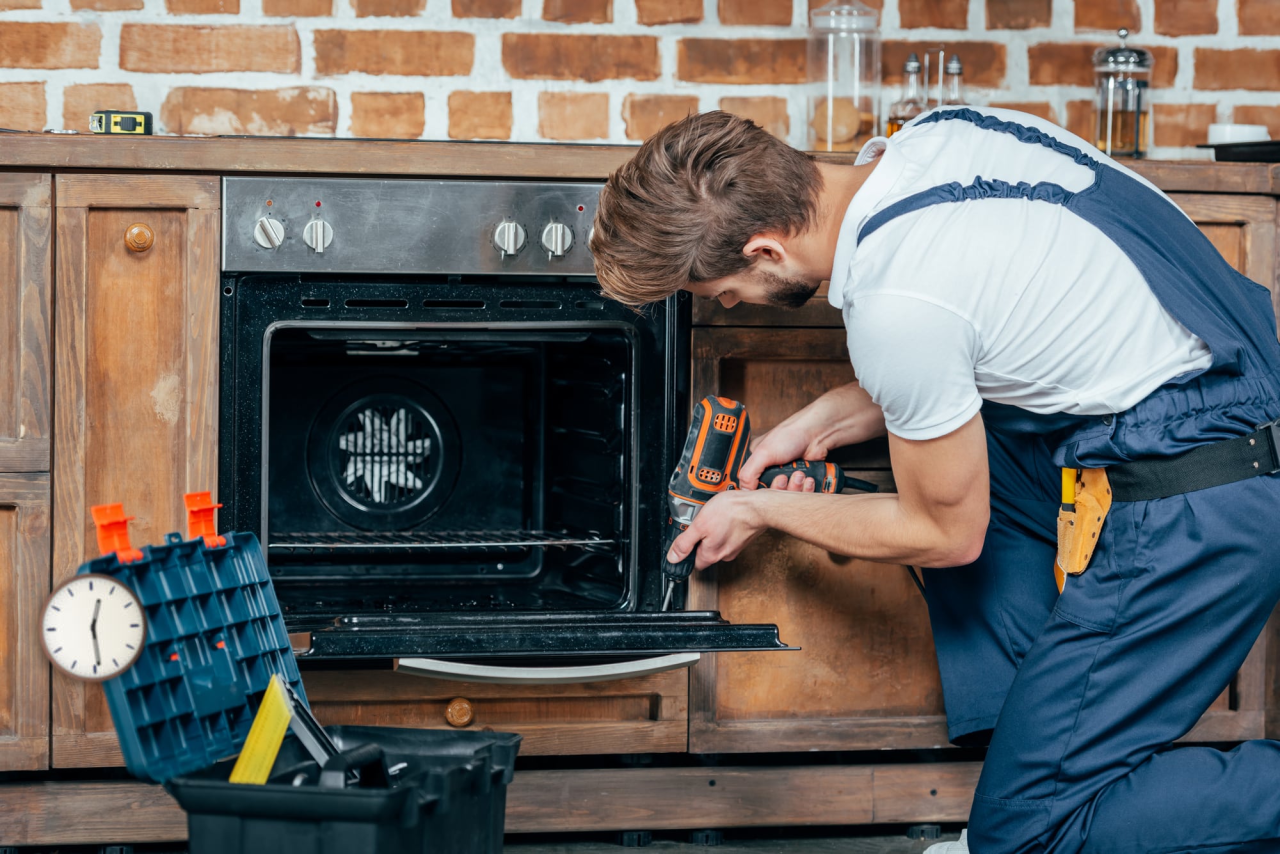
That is 12,29
